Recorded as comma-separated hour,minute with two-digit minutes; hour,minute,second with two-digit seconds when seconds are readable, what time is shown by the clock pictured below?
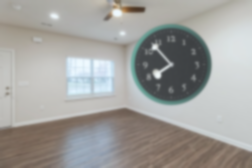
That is 7,53
